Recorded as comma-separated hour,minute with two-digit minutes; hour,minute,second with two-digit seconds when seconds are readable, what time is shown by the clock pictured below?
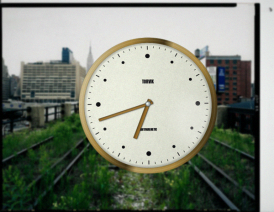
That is 6,42
